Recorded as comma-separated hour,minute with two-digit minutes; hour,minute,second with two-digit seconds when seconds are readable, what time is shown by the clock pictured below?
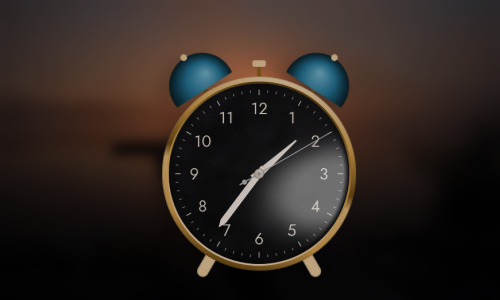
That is 1,36,10
